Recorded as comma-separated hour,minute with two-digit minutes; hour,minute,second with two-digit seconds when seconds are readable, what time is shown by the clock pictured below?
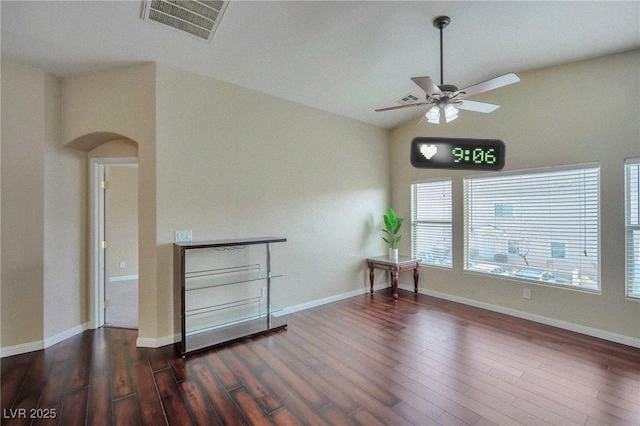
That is 9,06
